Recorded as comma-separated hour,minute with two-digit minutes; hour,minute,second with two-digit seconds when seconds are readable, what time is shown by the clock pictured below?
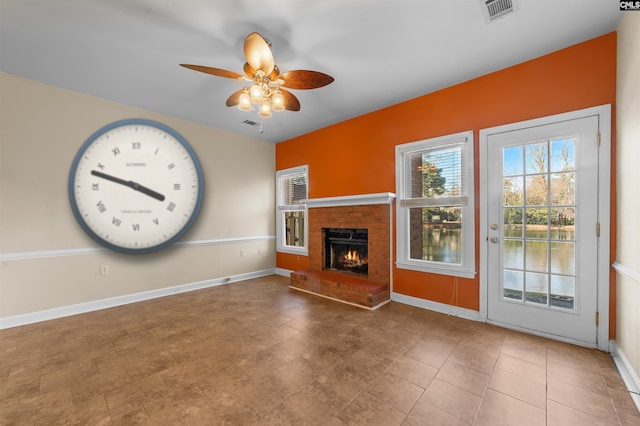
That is 3,48
